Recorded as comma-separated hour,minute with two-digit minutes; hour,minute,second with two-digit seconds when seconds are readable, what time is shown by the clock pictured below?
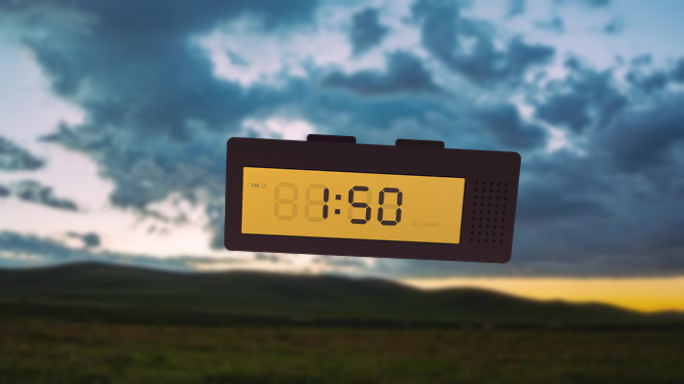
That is 1,50
